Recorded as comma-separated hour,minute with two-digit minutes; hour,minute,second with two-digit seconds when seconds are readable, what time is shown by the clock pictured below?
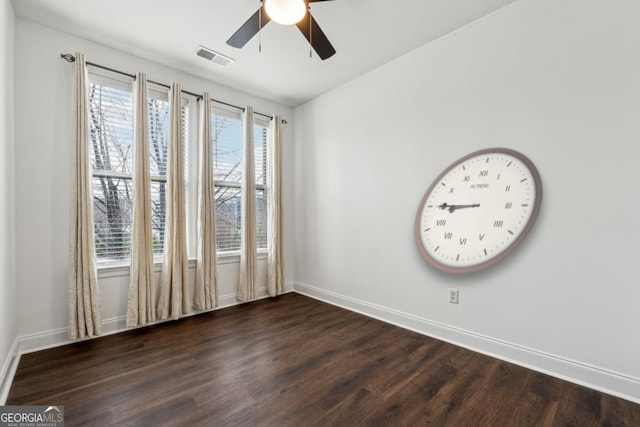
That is 8,45
